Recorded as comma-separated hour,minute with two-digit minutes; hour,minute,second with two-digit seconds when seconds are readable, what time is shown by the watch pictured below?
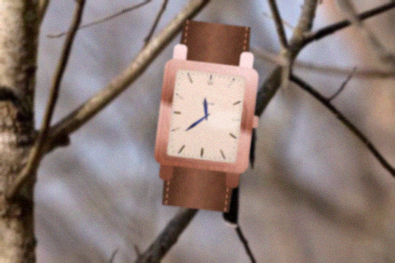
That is 11,38
